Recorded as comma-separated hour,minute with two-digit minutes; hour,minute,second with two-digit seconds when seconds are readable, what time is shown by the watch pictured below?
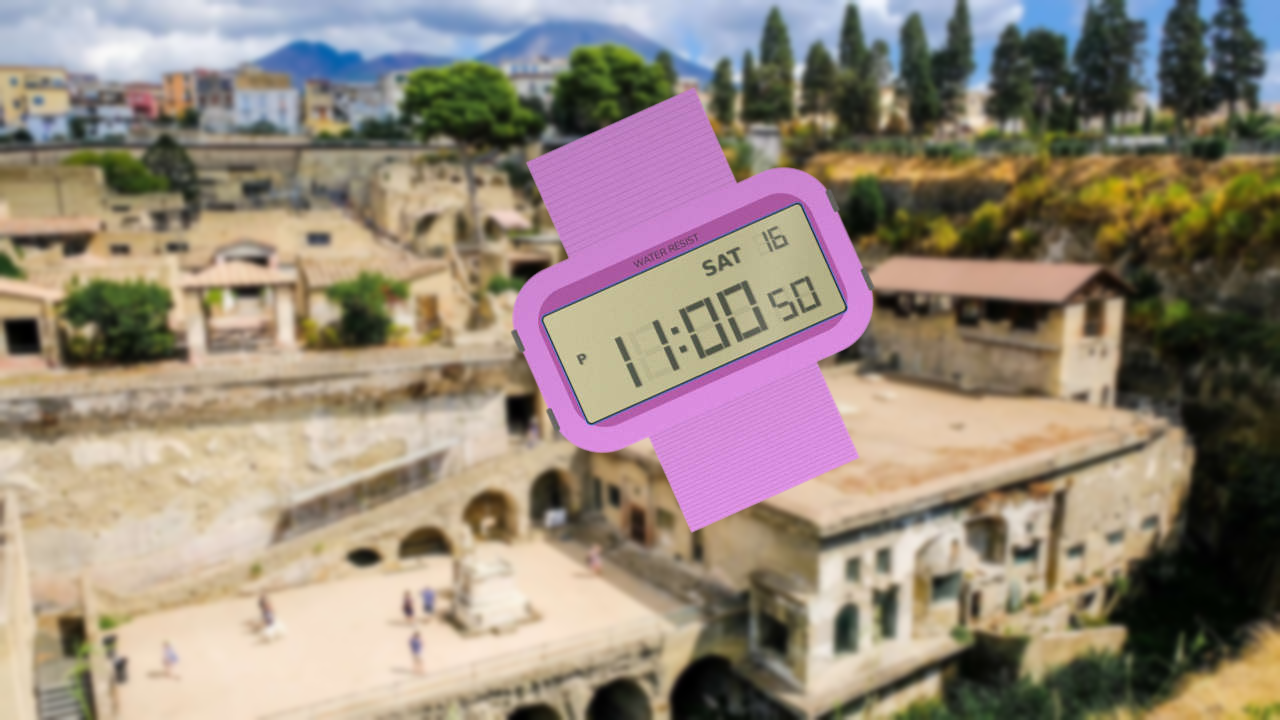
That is 11,00,50
